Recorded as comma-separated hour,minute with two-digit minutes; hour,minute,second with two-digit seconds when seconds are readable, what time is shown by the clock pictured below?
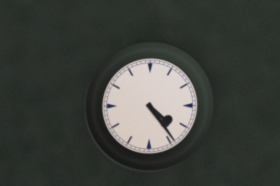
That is 4,24
